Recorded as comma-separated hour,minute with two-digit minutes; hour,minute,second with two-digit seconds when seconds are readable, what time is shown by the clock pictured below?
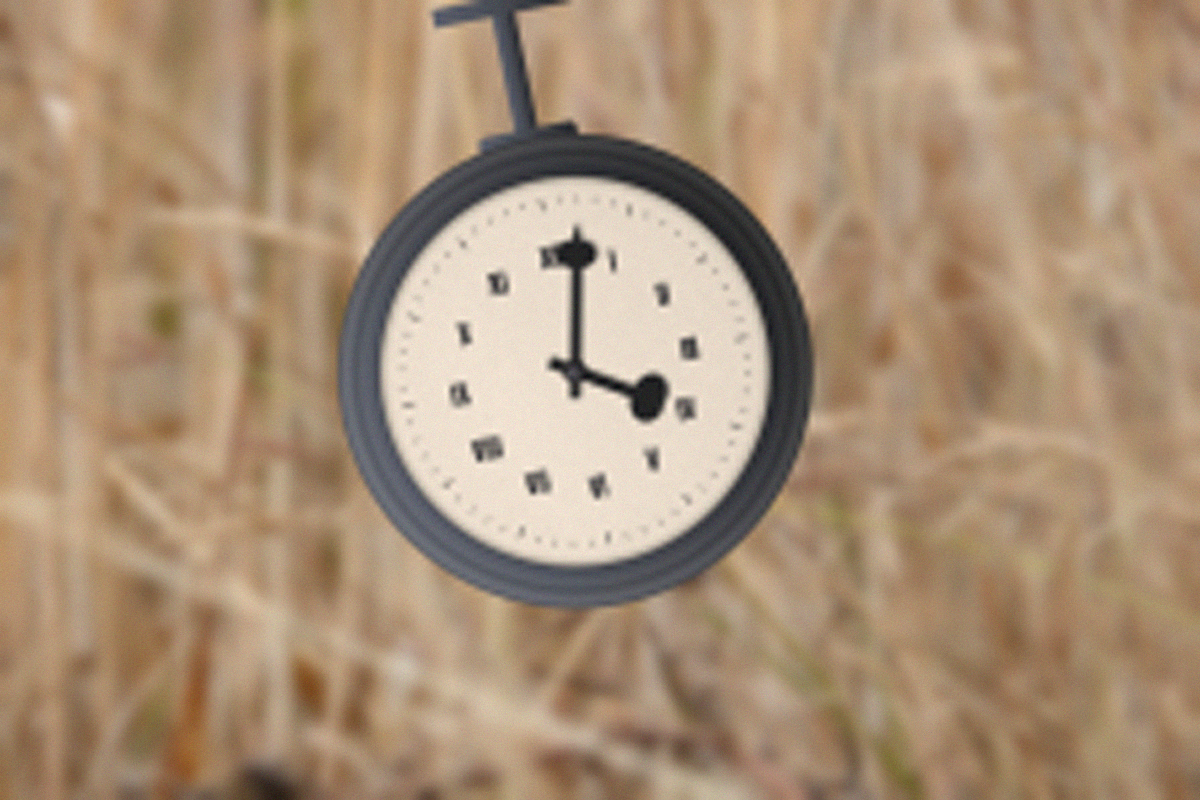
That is 4,02
